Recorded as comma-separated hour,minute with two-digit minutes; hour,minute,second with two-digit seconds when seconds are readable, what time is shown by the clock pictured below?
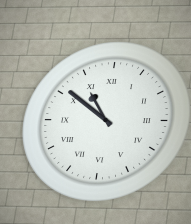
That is 10,51
